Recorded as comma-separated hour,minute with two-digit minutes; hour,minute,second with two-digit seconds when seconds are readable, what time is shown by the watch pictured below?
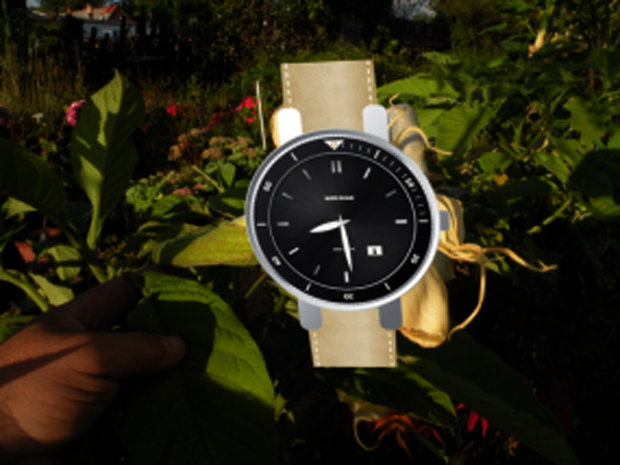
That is 8,29
